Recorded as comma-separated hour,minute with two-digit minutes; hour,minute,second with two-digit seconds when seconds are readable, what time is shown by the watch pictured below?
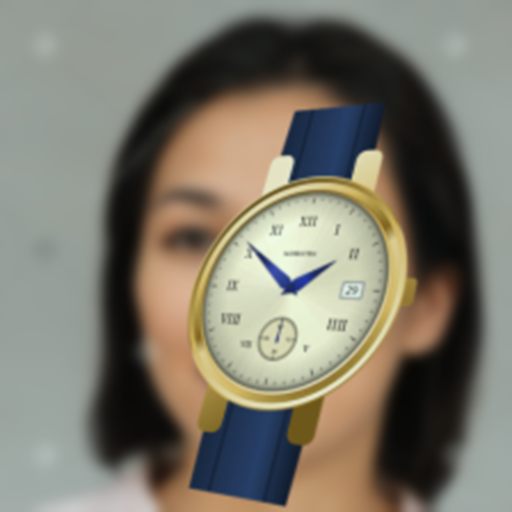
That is 1,51
